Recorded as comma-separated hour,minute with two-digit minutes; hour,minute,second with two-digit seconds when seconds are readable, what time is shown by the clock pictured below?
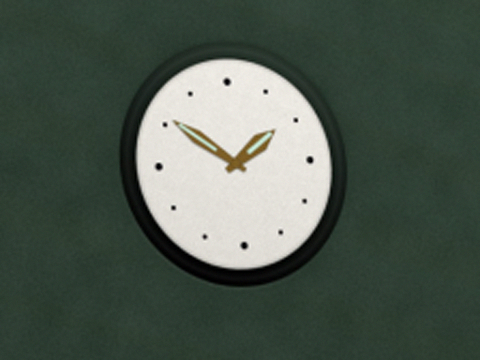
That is 1,51
